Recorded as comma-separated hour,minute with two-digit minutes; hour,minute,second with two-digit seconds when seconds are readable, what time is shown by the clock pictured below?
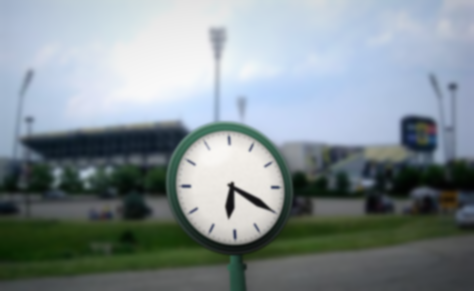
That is 6,20
